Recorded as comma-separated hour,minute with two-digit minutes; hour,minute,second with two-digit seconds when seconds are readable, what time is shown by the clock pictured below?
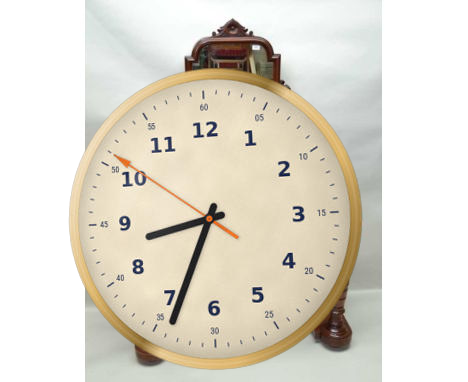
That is 8,33,51
